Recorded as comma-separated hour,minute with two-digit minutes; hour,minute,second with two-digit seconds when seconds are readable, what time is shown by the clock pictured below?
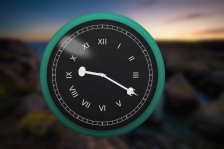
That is 9,20
